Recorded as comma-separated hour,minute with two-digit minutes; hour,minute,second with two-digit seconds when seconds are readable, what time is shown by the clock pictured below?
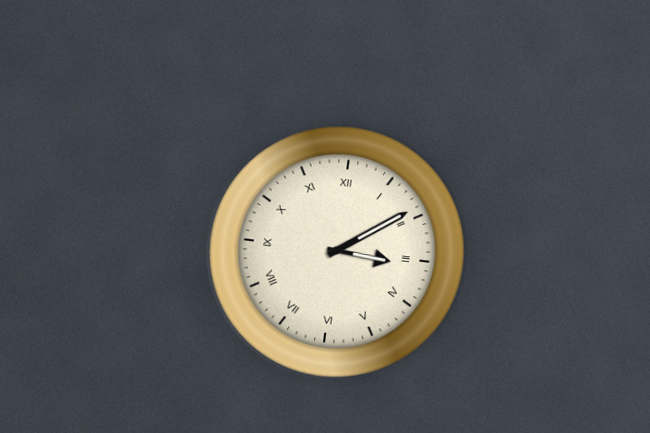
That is 3,09
